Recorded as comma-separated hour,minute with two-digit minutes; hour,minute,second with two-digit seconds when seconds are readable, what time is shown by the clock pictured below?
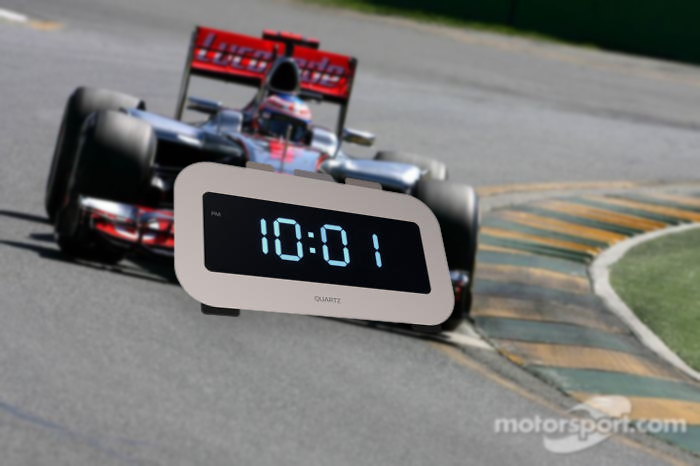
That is 10,01
